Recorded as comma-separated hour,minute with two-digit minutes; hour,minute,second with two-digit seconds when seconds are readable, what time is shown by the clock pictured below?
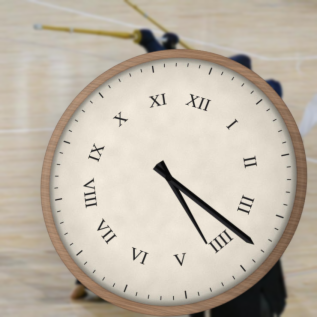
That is 4,18
